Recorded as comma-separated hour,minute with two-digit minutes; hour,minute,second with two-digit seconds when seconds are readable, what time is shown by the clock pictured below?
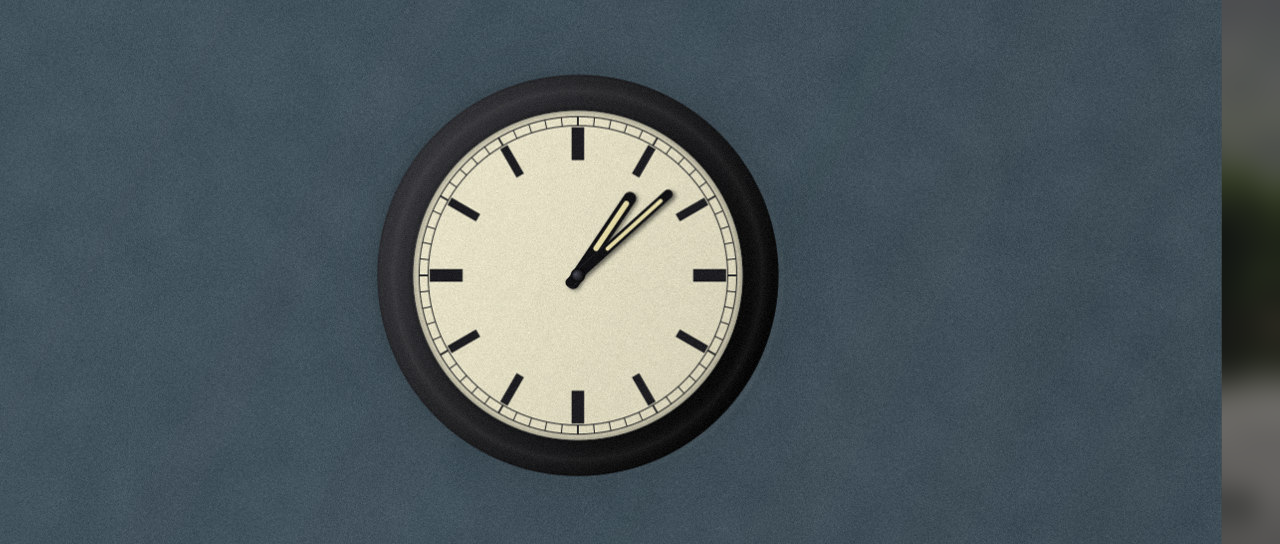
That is 1,08
